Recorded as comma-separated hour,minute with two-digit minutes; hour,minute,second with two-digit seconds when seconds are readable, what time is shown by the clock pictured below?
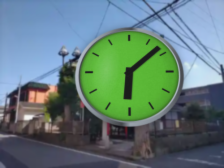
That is 6,08
